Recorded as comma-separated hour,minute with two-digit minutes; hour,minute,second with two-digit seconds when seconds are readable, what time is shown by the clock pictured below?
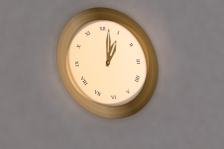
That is 1,02
